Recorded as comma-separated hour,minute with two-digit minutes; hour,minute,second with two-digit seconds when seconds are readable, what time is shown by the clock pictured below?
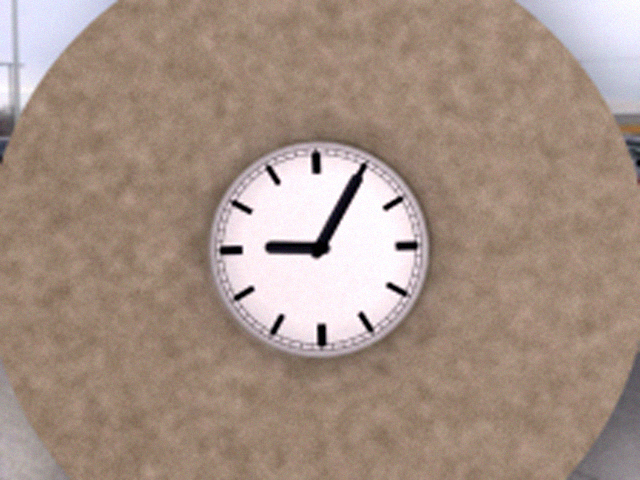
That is 9,05
